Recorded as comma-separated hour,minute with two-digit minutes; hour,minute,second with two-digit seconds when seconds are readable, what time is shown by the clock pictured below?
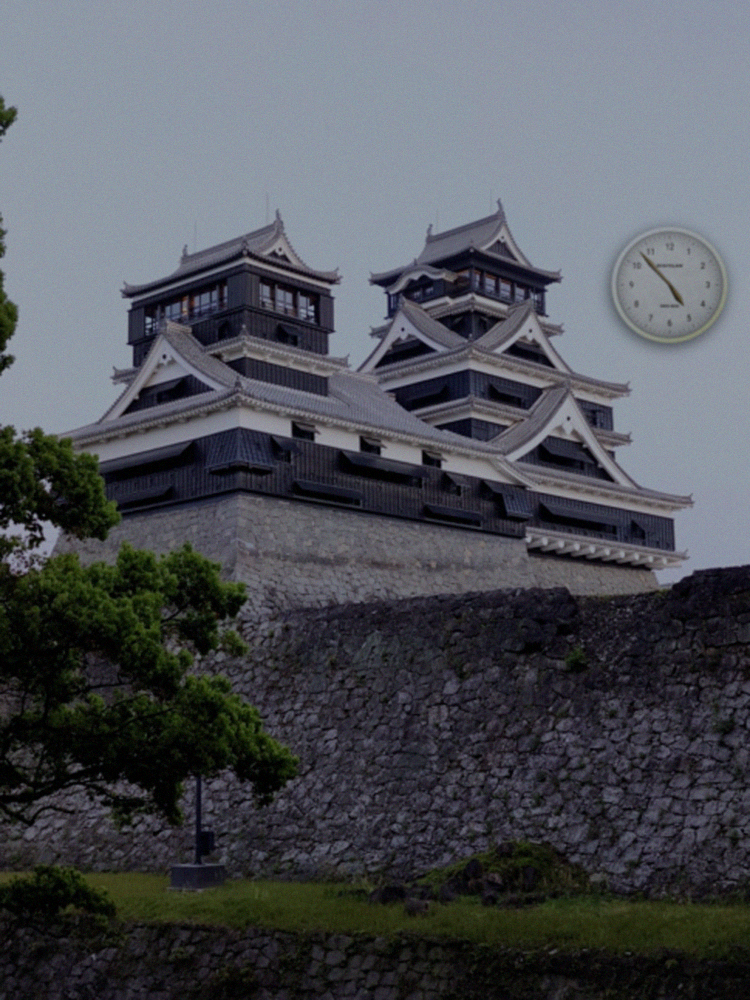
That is 4,53
